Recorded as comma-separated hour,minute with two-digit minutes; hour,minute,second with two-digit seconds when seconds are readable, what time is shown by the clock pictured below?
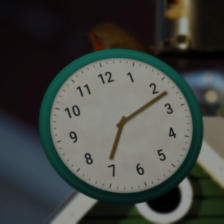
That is 7,12
